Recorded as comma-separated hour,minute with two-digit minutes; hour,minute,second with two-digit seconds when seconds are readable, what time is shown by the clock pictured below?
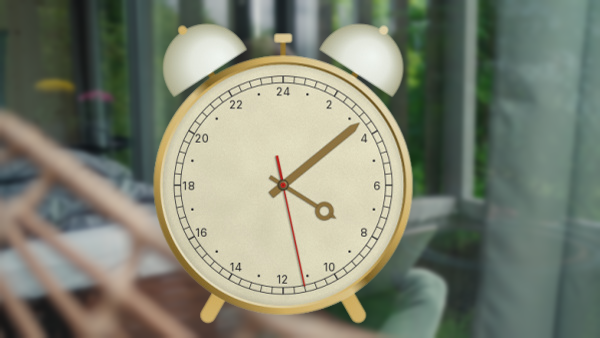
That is 8,08,28
